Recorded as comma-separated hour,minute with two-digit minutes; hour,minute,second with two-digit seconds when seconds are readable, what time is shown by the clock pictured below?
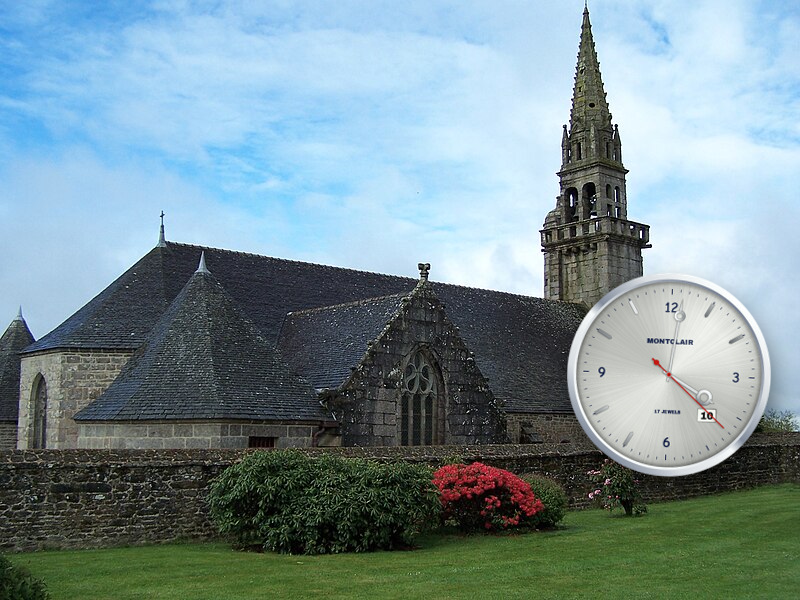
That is 4,01,22
